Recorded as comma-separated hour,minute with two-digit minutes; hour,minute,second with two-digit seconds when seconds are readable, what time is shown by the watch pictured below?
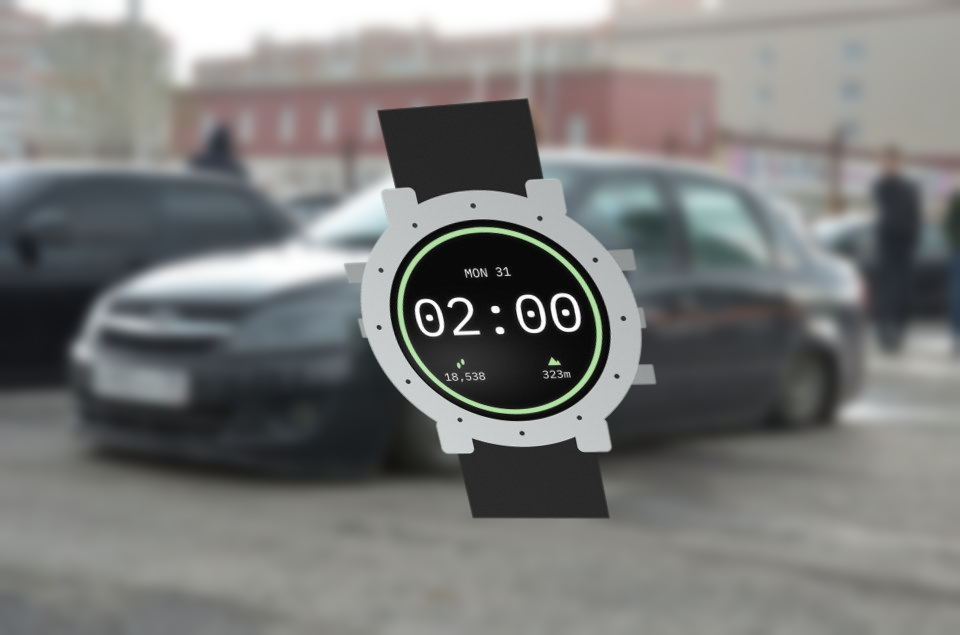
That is 2,00
